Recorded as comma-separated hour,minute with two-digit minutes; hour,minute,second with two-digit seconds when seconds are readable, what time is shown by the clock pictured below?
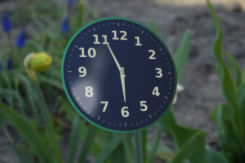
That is 5,56
